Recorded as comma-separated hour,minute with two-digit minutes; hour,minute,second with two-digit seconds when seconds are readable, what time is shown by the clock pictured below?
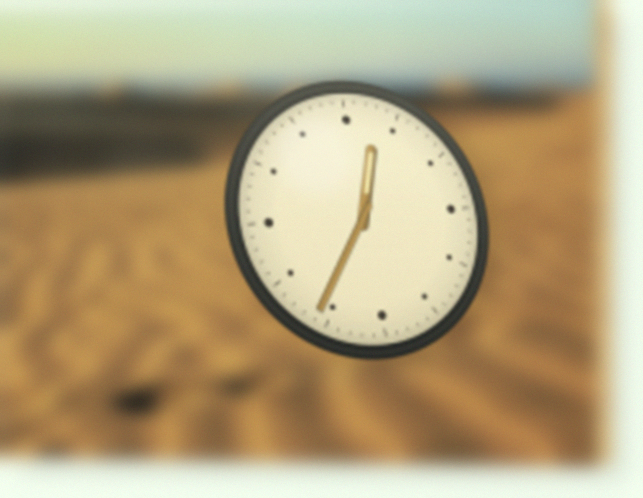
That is 12,36
